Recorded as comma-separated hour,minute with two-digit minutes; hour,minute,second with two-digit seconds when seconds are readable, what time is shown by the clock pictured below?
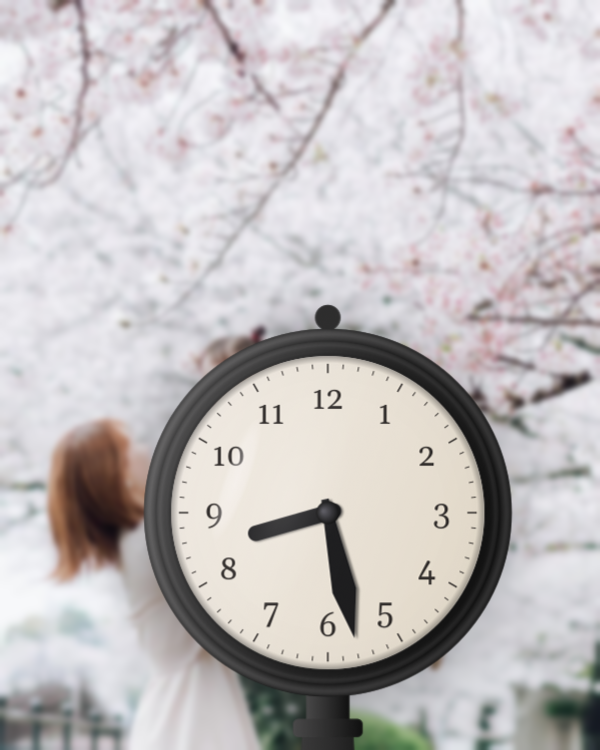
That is 8,28
